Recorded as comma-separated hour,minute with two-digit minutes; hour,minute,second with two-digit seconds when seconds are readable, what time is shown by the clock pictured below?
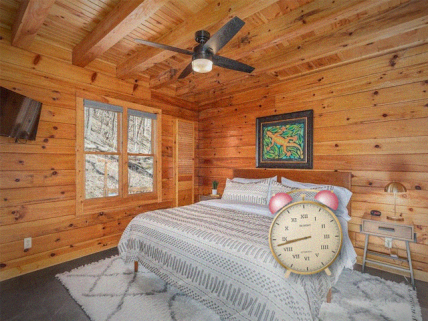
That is 8,43
